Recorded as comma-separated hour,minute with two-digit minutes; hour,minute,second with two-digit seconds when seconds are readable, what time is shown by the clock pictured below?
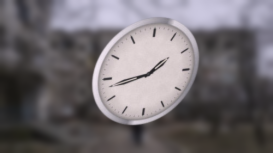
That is 1,43
